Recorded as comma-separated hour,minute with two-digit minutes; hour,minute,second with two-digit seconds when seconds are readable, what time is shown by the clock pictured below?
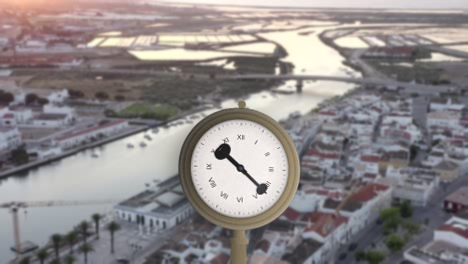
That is 10,22
